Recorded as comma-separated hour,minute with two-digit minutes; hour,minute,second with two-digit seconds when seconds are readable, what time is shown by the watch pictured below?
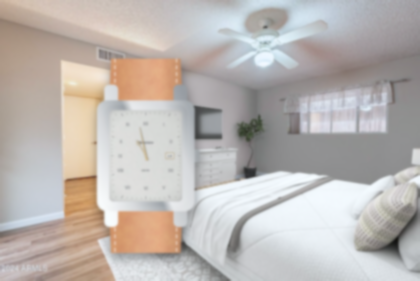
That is 10,58
